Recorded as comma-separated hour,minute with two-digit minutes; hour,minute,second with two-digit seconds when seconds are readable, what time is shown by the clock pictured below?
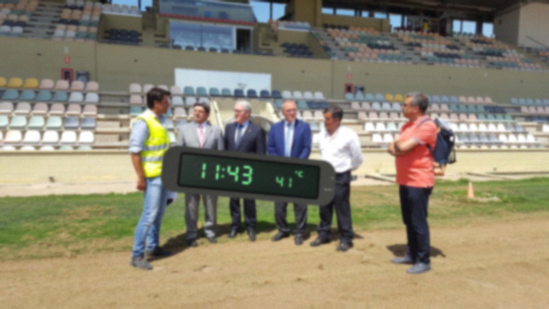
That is 11,43
